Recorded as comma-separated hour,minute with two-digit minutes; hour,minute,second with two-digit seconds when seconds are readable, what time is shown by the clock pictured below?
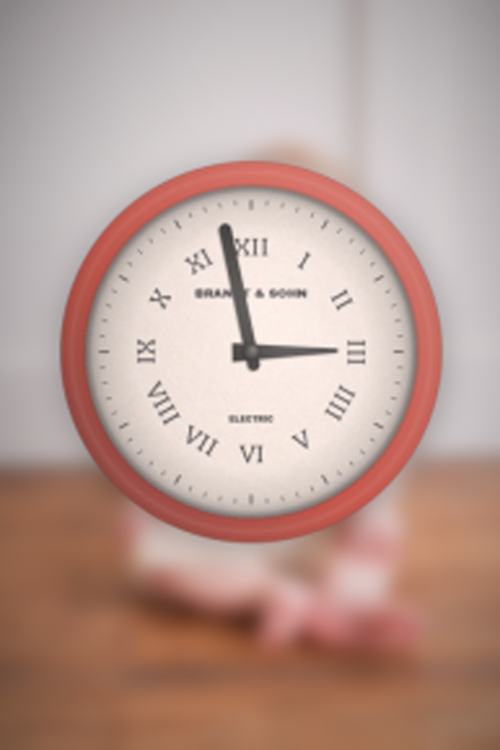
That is 2,58
